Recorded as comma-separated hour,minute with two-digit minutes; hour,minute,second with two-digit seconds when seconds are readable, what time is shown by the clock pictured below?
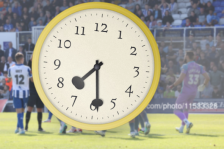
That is 7,29
